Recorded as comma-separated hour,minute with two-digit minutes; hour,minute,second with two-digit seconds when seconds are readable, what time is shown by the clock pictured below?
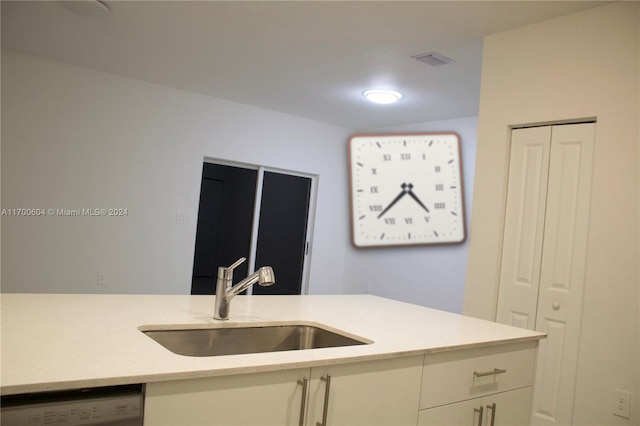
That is 4,38
